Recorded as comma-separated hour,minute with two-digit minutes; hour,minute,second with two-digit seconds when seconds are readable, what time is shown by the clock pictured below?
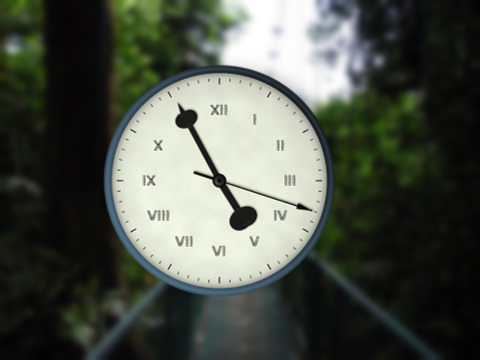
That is 4,55,18
